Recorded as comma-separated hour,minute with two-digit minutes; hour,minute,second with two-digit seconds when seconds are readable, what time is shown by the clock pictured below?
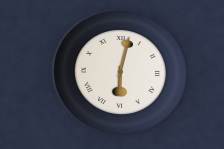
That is 6,02
